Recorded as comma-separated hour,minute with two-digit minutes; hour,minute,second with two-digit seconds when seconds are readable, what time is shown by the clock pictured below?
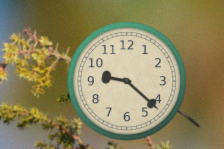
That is 9,22
